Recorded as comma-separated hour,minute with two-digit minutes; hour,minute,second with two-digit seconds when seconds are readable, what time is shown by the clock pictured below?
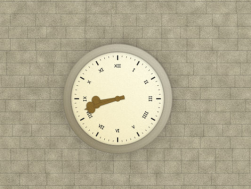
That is 8,42
